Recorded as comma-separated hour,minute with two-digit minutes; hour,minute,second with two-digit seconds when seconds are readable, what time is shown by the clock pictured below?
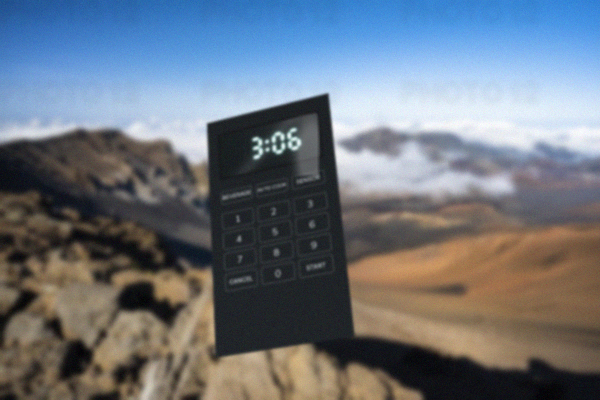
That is 3,06
